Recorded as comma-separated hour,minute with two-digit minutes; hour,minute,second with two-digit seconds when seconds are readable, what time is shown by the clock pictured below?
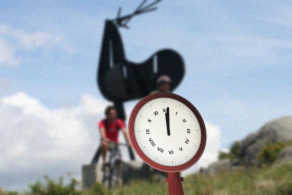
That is 12,01
